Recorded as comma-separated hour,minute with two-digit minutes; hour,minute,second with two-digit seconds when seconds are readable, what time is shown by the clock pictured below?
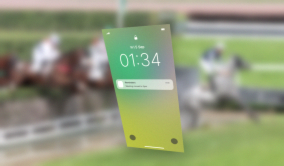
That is 1,34
